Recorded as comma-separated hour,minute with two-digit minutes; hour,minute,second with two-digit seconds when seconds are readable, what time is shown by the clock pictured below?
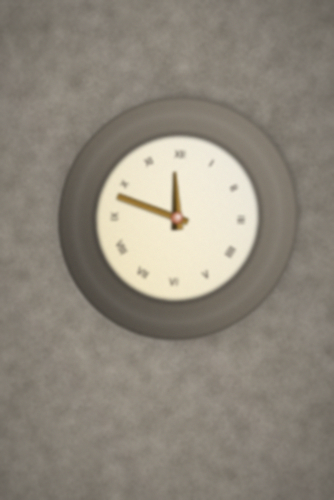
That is 11,48
